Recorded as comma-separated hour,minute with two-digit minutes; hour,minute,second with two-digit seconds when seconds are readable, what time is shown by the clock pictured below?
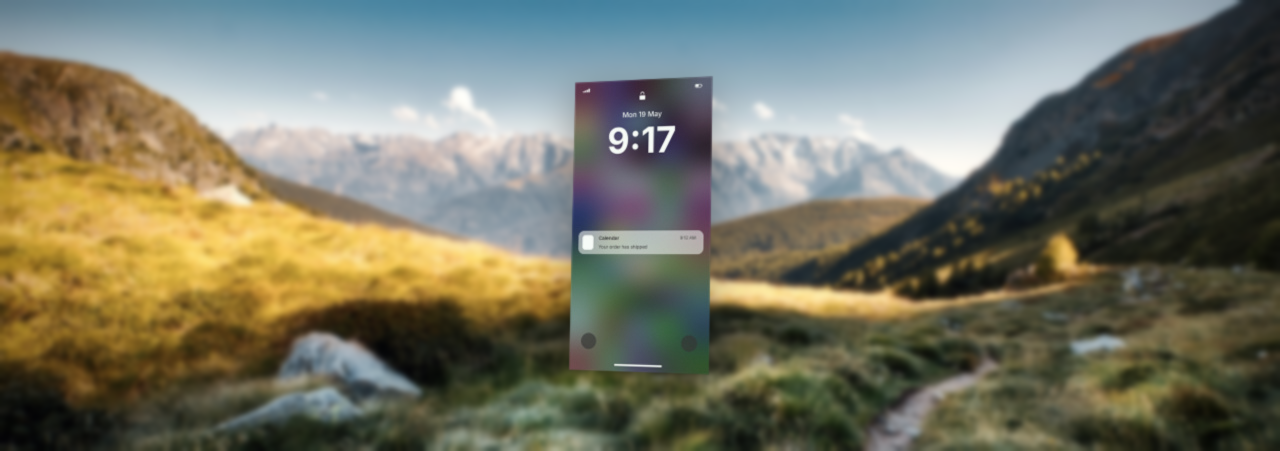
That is 9,17
